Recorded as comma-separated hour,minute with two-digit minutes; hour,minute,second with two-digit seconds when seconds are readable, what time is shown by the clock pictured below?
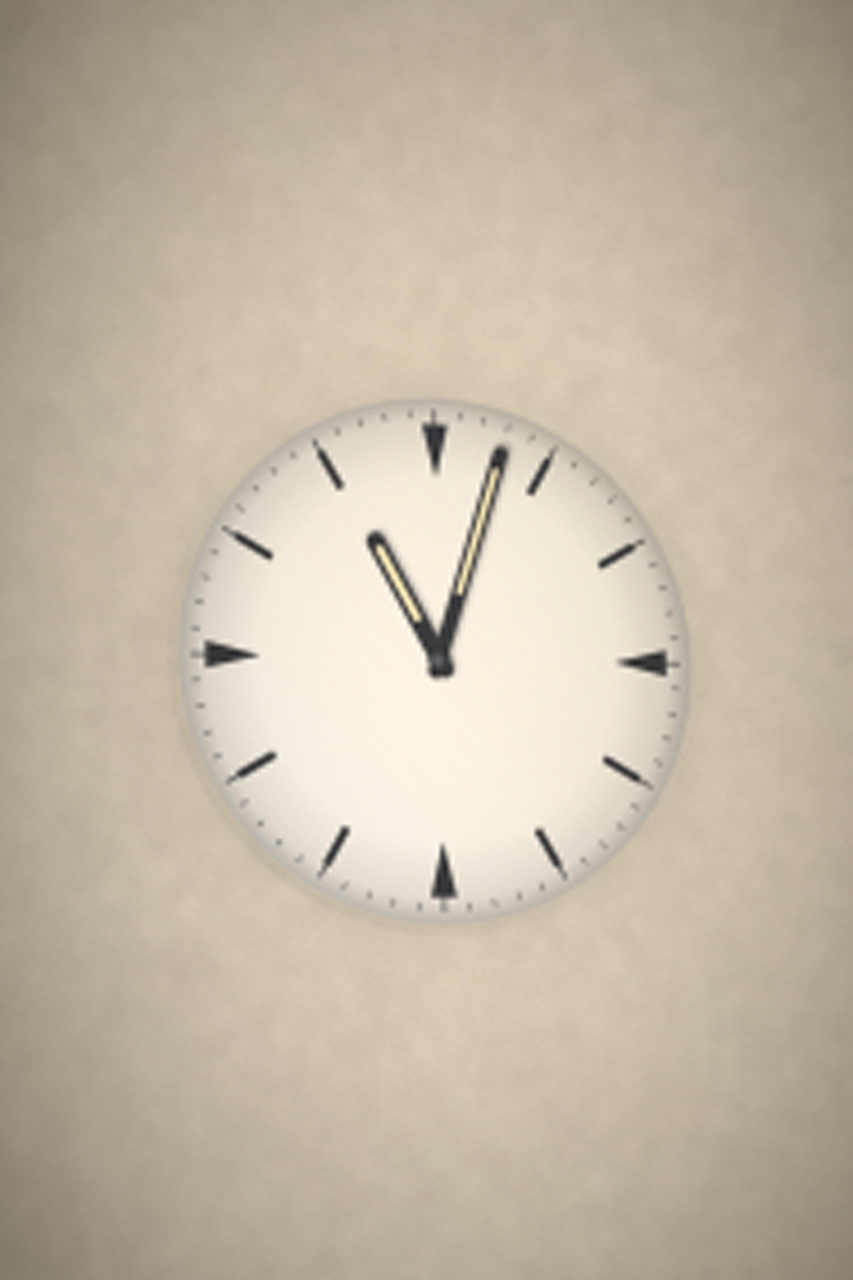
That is 11,03
